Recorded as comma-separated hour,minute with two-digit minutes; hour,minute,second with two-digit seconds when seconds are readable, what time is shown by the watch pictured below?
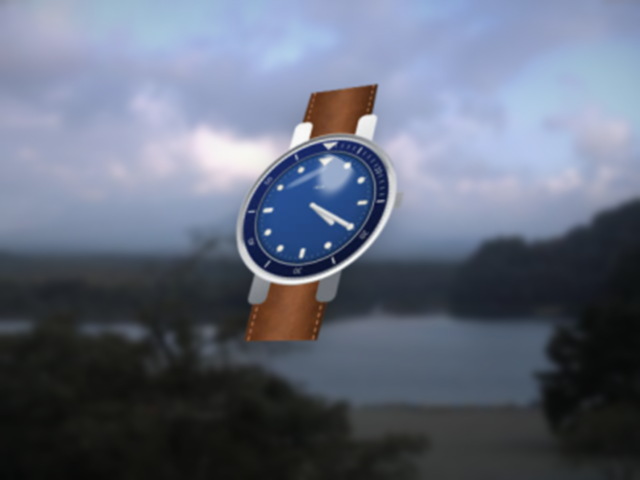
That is 4,20
